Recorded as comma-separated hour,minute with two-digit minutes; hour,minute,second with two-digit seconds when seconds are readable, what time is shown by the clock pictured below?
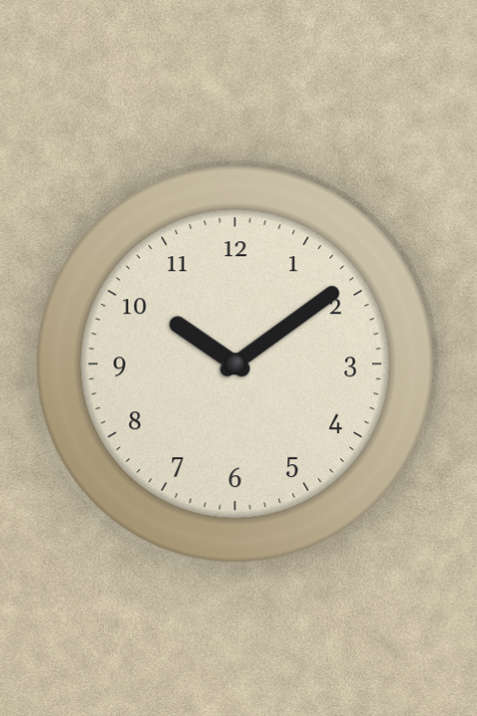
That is 10,09
